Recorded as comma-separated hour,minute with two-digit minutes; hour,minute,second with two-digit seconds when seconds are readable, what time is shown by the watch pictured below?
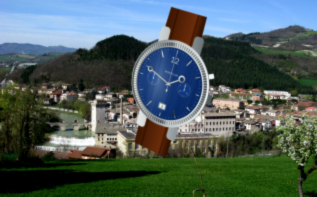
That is 1,48
